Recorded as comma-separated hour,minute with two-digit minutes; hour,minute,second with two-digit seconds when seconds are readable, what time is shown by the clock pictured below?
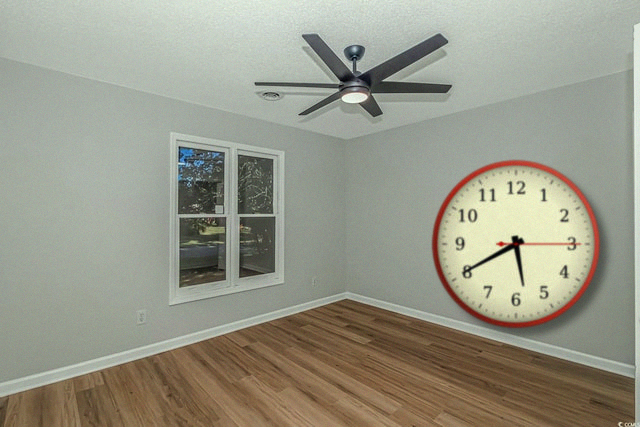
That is 5,40,15
